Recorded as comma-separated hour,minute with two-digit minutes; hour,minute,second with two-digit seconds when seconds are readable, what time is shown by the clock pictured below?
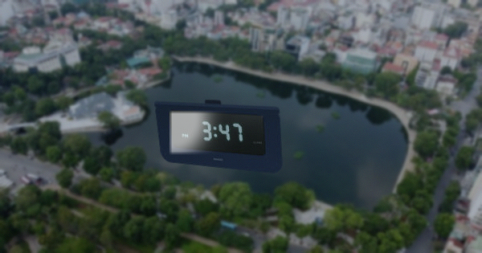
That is 3,47
